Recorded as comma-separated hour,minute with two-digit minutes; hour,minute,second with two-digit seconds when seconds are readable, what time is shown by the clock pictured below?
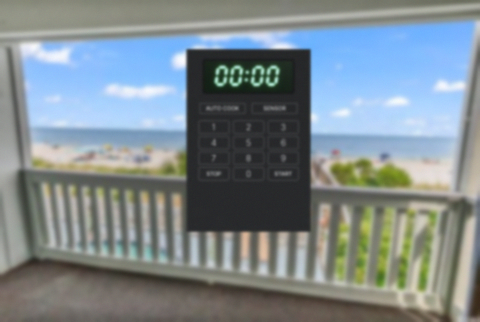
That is 0,00
